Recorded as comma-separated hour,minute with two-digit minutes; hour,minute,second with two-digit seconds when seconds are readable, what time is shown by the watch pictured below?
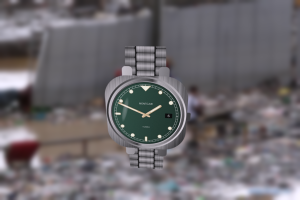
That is 1,49
